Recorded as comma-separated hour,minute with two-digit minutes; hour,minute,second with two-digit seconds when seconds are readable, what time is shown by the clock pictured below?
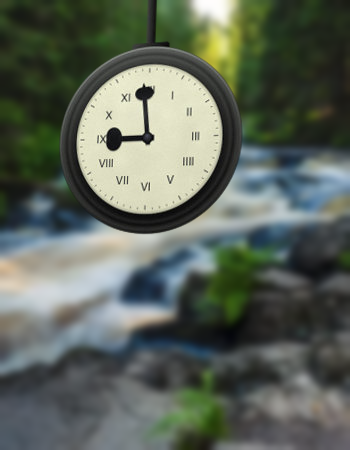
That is 8,59
